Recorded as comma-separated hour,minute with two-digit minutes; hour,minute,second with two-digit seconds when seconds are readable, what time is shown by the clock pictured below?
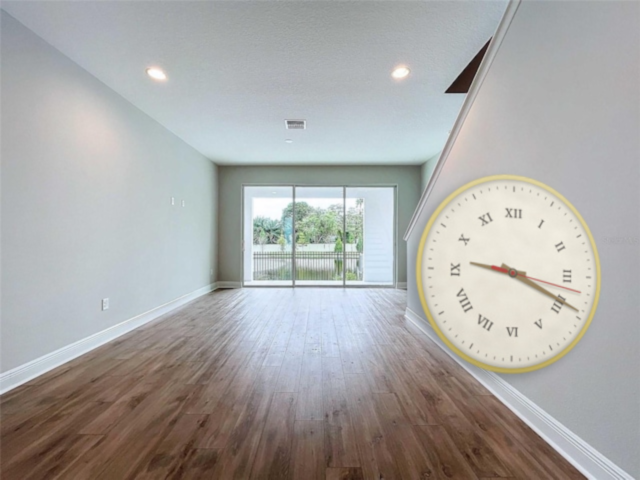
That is 9,19,17
